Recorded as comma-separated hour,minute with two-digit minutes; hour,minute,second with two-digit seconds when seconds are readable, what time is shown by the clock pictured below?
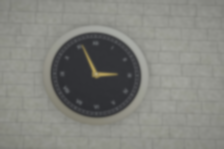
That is 2,56
